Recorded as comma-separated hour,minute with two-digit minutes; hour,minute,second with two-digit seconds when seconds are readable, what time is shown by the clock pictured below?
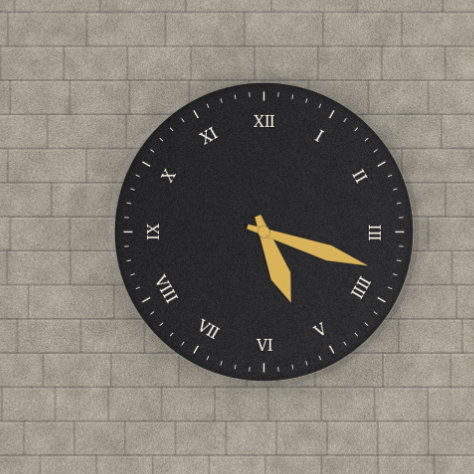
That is 5,18
